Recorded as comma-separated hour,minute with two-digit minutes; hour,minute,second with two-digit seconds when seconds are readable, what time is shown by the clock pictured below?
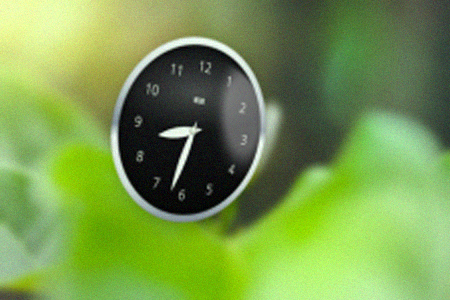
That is 8,32
